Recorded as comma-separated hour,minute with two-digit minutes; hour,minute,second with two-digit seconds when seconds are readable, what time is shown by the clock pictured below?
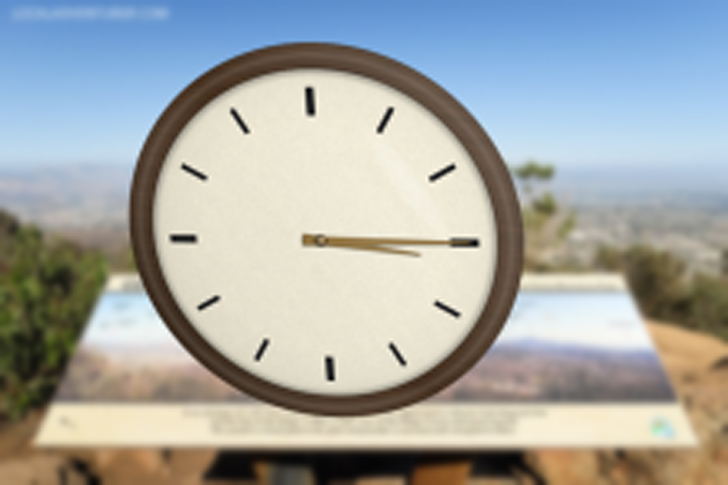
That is 3,15
